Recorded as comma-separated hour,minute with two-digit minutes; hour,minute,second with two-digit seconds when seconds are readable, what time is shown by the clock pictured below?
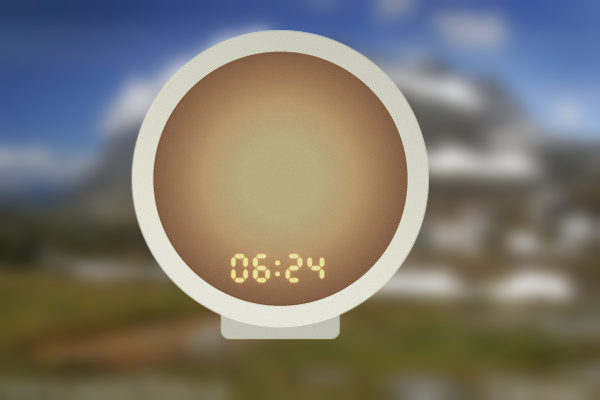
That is 6,24
